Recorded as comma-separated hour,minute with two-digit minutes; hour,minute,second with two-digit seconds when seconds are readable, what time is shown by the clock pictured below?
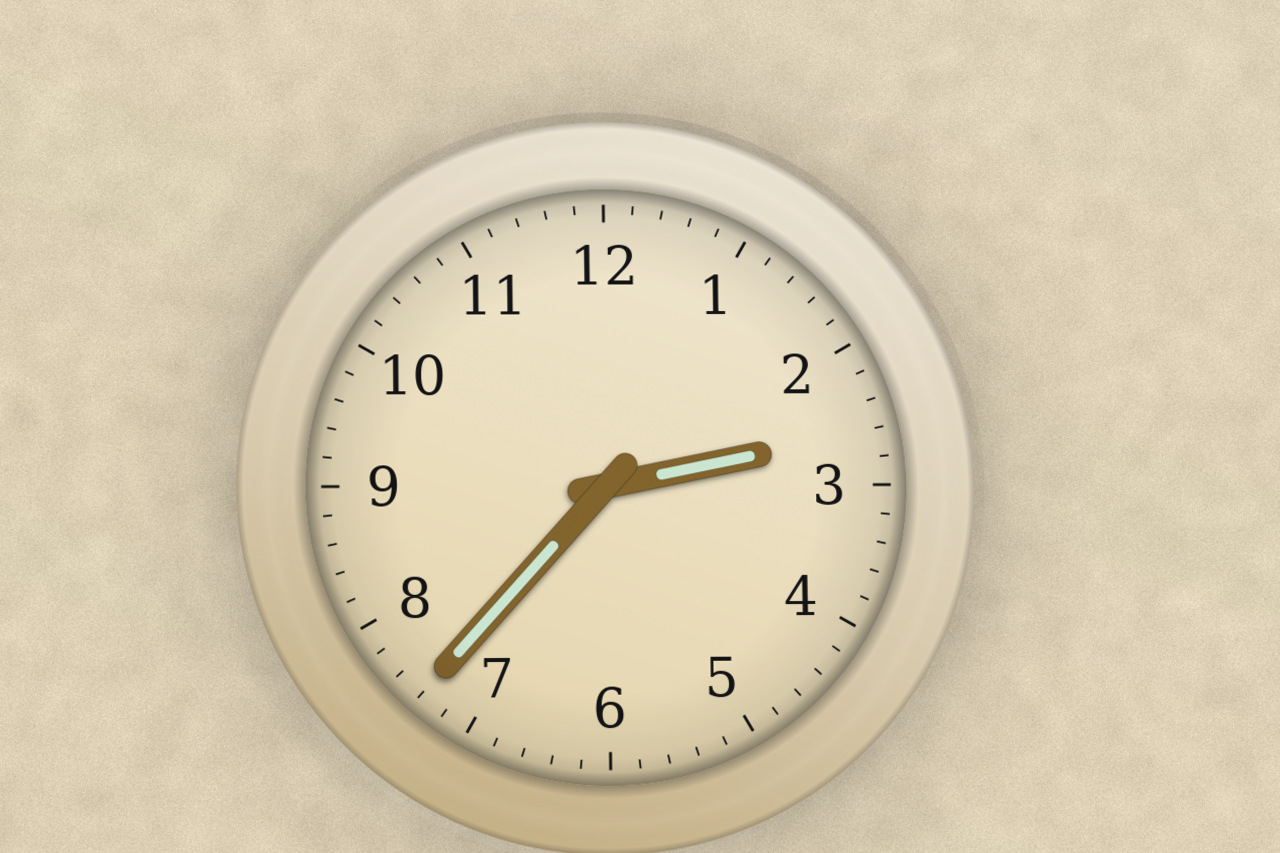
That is 2,37
